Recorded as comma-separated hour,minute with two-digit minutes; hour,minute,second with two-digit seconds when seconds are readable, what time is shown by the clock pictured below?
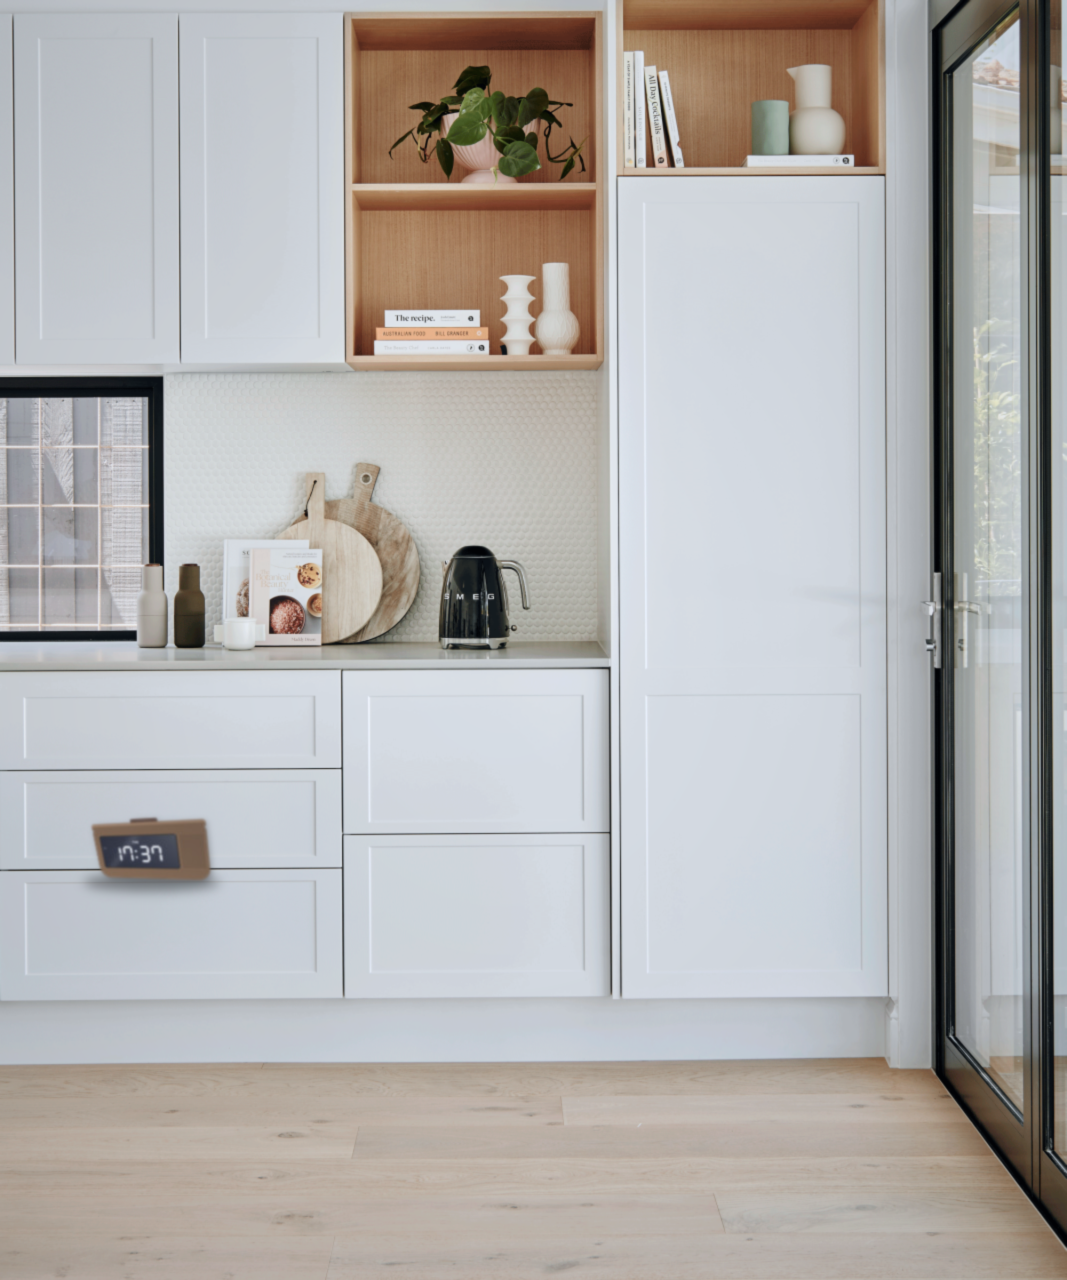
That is 17,37
